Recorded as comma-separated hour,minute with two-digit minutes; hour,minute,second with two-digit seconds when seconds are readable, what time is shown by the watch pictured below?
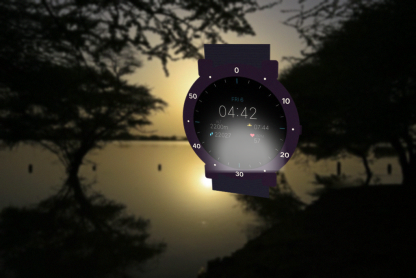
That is 4,42
